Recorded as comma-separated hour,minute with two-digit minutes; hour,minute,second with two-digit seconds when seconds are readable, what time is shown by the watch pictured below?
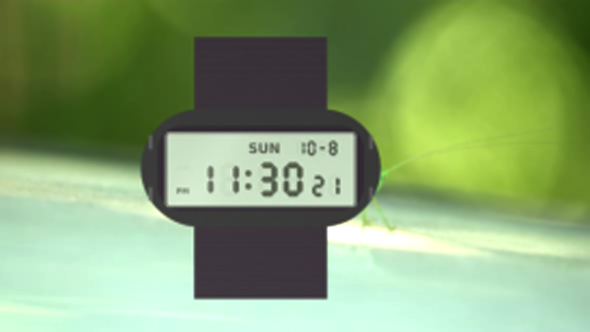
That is 11,30,21
